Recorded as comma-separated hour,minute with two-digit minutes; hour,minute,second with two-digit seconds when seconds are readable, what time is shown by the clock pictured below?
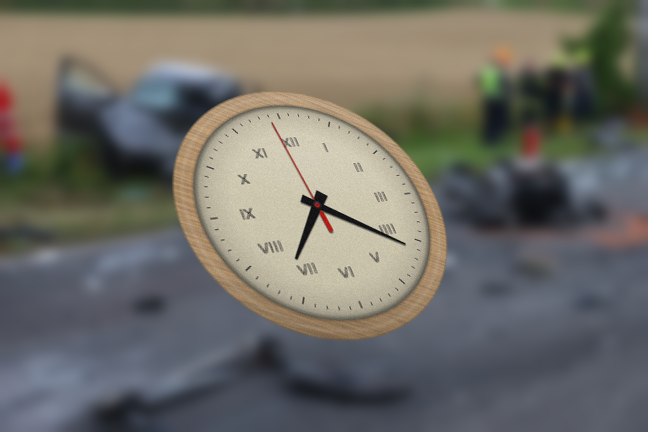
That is 7,20,59
